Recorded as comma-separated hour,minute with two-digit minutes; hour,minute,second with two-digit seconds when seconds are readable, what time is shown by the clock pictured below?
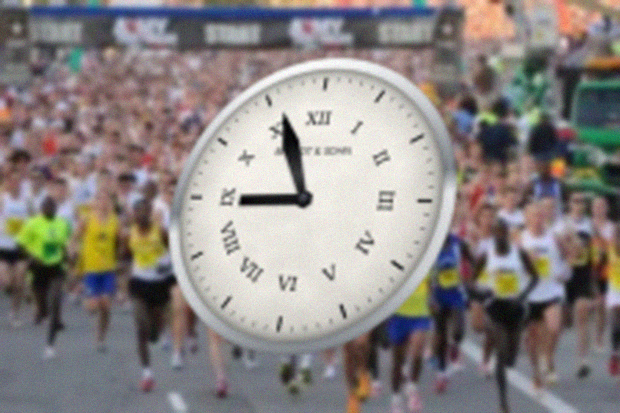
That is 8,56
